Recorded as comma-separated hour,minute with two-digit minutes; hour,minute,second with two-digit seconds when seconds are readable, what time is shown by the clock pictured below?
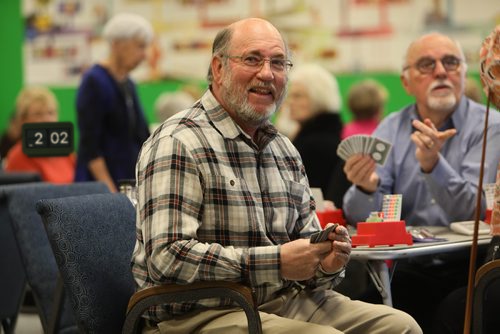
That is 2,02
